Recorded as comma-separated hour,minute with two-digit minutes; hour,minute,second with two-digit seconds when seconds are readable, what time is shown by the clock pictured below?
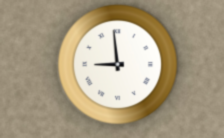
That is 8,59
